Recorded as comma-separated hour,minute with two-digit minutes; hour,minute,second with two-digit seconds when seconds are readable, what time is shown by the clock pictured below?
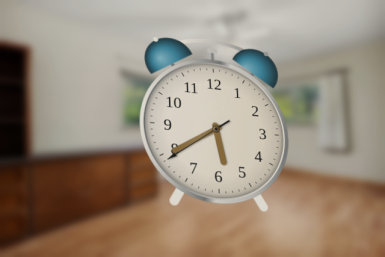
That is 5,39,39
